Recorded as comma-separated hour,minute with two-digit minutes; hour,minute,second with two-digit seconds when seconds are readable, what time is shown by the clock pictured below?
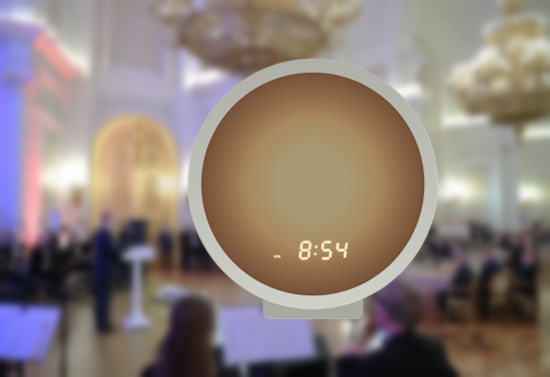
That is 8,54
